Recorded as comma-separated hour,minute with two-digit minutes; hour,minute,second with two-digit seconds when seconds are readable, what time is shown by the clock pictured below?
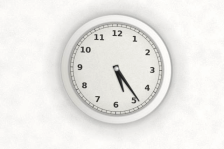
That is 5,24
